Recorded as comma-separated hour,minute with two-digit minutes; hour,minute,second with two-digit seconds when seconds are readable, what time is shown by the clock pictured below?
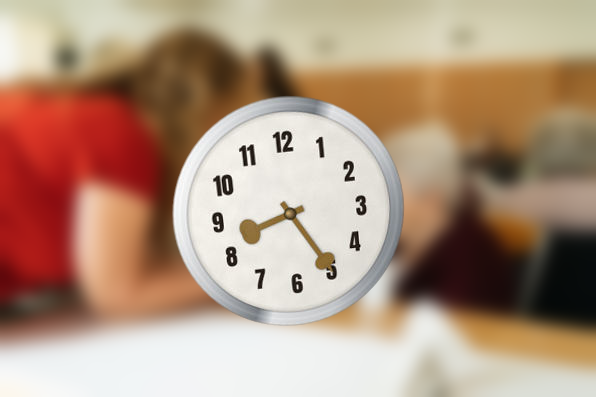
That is 8,25
